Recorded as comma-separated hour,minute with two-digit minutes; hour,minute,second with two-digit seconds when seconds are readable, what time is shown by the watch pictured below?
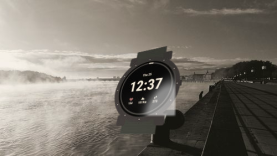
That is 12,37
